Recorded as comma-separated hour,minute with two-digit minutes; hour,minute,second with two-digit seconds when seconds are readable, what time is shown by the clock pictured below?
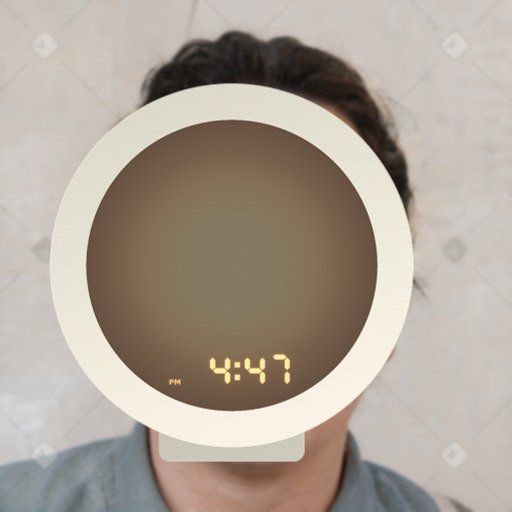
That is 4,47
